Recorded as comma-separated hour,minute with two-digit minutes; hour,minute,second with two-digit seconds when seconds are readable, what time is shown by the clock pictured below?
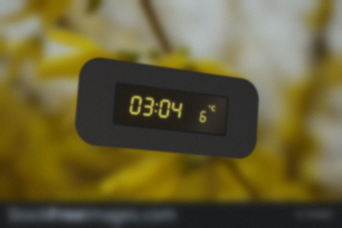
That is 3,04
